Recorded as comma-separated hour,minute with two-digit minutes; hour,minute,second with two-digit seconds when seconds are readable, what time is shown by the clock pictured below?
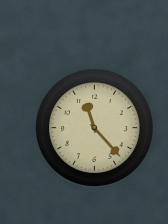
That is 11,23
